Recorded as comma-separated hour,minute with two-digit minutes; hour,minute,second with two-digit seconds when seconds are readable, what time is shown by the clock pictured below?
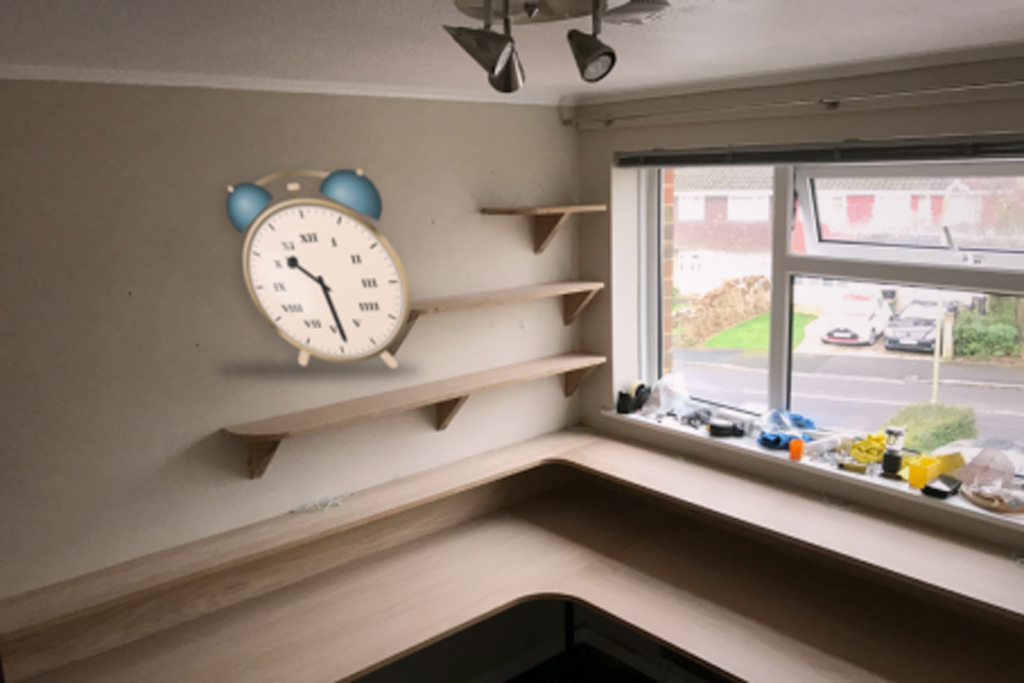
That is 10,29
